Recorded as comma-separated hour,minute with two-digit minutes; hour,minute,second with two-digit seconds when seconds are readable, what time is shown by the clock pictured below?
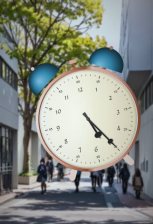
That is 5,25
